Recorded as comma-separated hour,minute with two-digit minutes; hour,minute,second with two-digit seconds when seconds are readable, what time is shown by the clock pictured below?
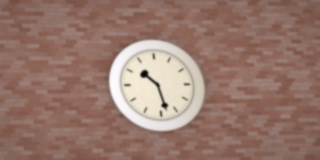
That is 10,28
